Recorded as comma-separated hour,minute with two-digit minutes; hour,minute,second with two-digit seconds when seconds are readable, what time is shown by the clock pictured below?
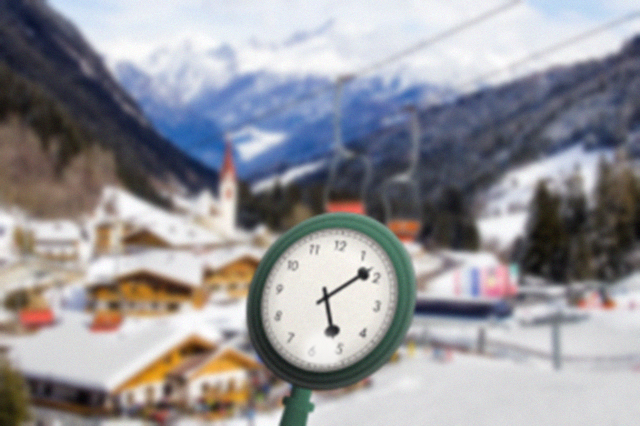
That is 5,08
